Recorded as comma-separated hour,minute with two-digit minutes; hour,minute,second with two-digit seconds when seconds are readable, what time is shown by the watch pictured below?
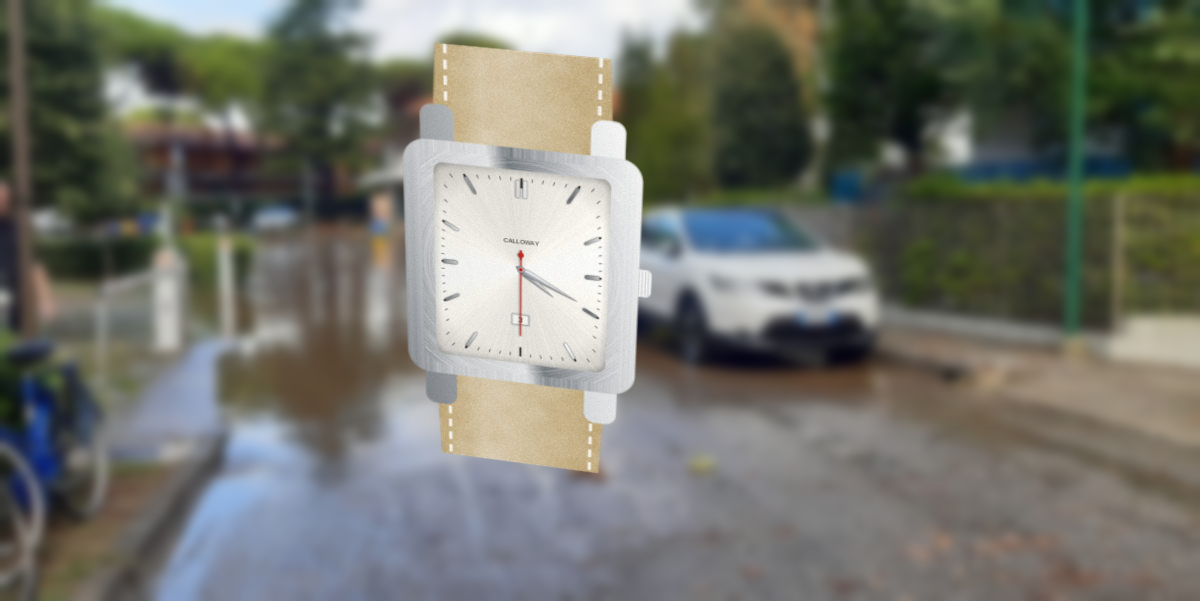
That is 4,19,30
